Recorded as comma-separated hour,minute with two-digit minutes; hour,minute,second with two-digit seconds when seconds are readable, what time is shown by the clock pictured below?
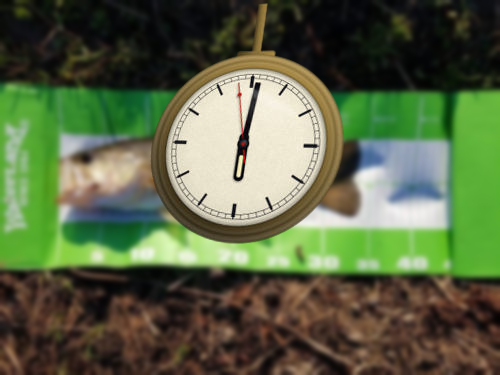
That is 6,00,58
